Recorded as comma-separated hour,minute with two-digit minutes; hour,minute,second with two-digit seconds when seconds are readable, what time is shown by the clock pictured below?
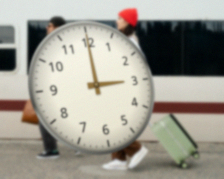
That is 3,00
